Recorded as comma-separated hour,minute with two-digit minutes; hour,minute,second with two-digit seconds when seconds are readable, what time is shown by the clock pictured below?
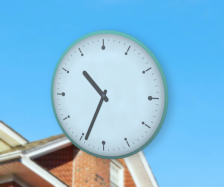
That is 10,34
